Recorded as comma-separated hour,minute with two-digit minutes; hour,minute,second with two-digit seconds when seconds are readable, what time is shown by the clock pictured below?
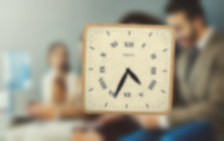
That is 4,34
